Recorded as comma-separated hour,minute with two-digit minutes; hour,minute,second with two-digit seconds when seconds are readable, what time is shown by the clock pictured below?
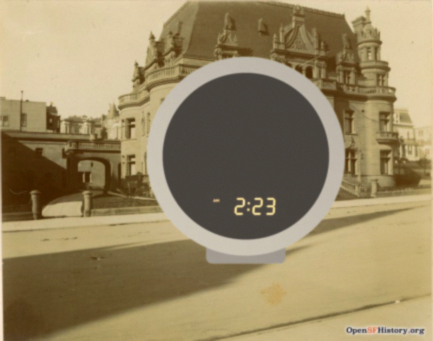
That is 2,23
